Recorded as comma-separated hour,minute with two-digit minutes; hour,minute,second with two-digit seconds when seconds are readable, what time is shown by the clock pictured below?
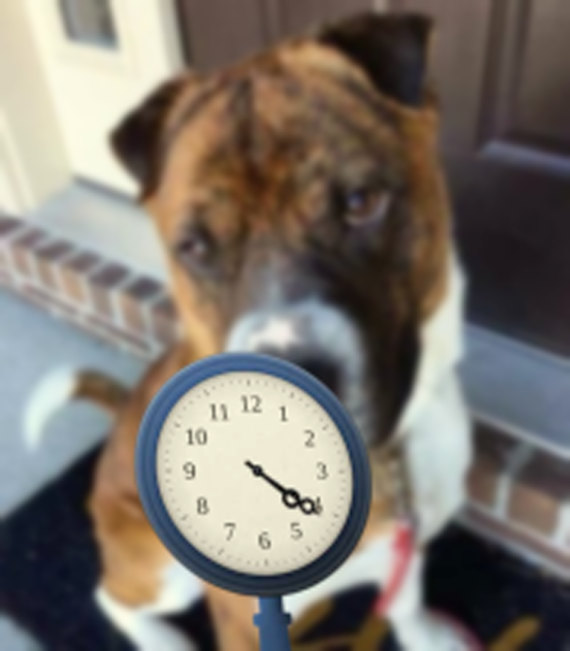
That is 4,21
